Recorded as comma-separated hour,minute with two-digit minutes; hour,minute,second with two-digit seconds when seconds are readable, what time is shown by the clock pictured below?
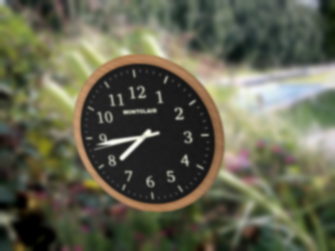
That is 7,43,43
